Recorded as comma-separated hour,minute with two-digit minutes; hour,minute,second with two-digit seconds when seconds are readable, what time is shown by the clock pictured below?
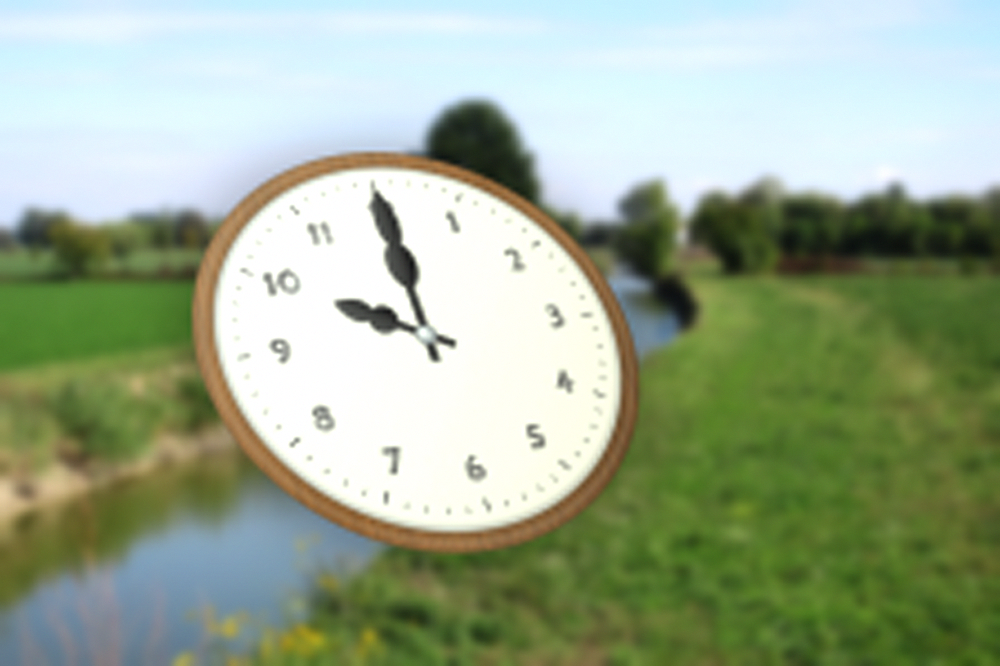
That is 10,00
